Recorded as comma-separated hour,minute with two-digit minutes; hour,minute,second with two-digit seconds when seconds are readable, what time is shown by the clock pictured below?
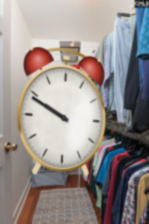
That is 9,49
